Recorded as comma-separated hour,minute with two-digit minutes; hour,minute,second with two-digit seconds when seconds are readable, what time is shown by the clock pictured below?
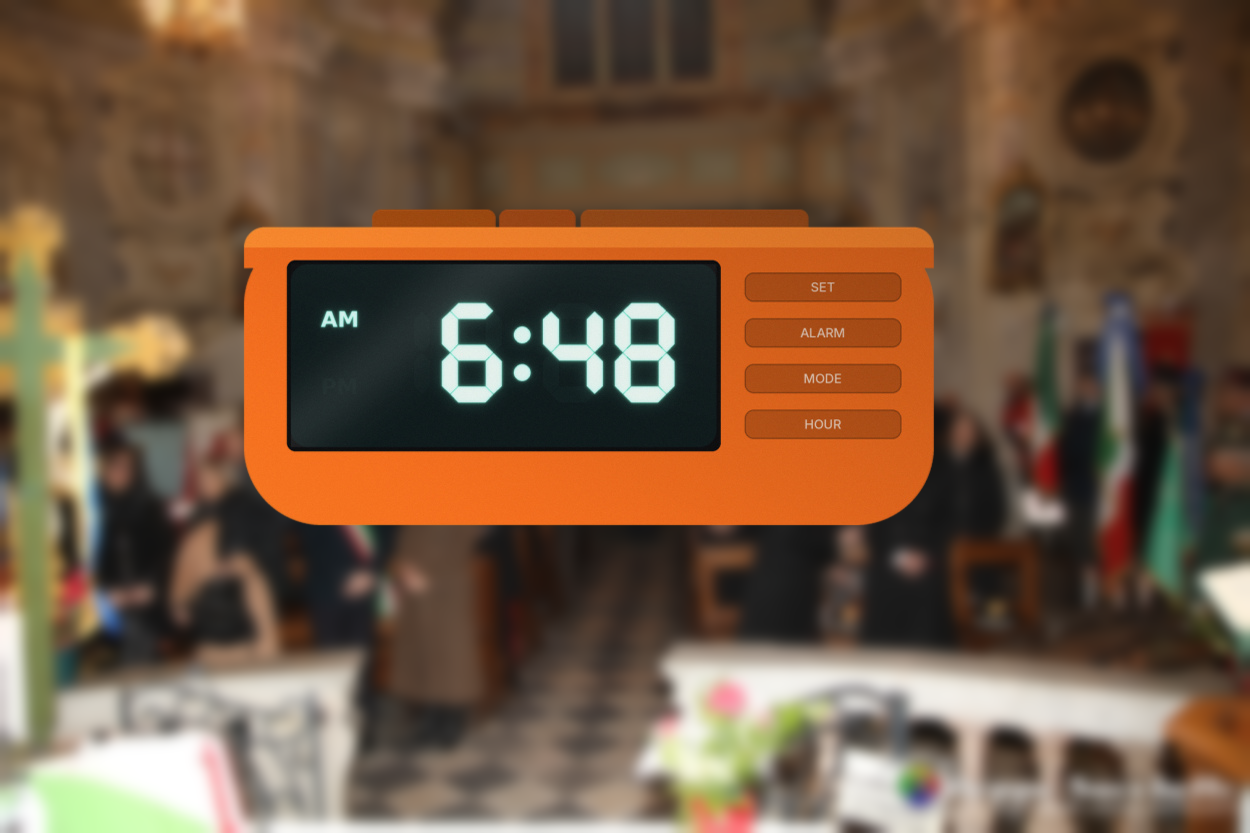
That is 6,48
